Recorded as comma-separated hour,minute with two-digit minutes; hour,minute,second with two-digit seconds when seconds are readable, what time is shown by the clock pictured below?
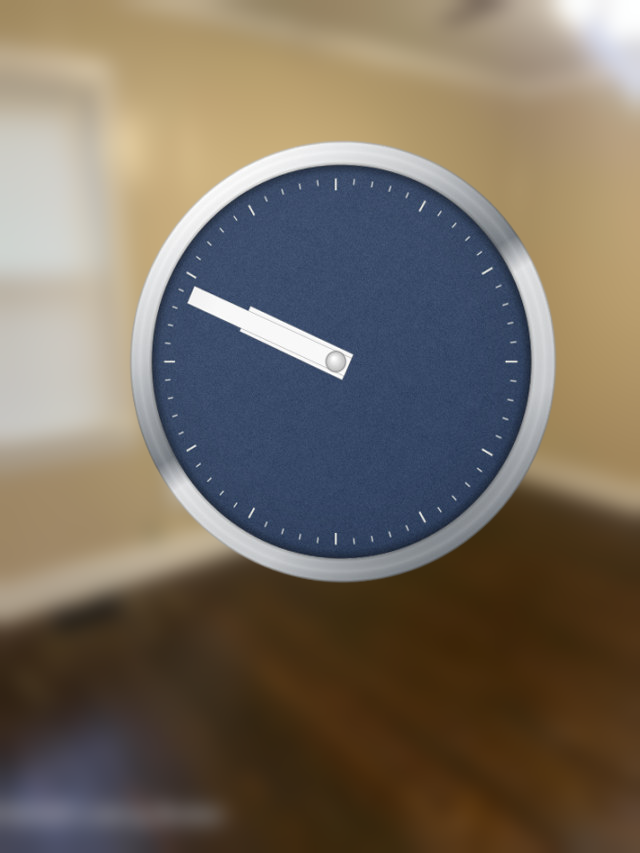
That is 9,49
